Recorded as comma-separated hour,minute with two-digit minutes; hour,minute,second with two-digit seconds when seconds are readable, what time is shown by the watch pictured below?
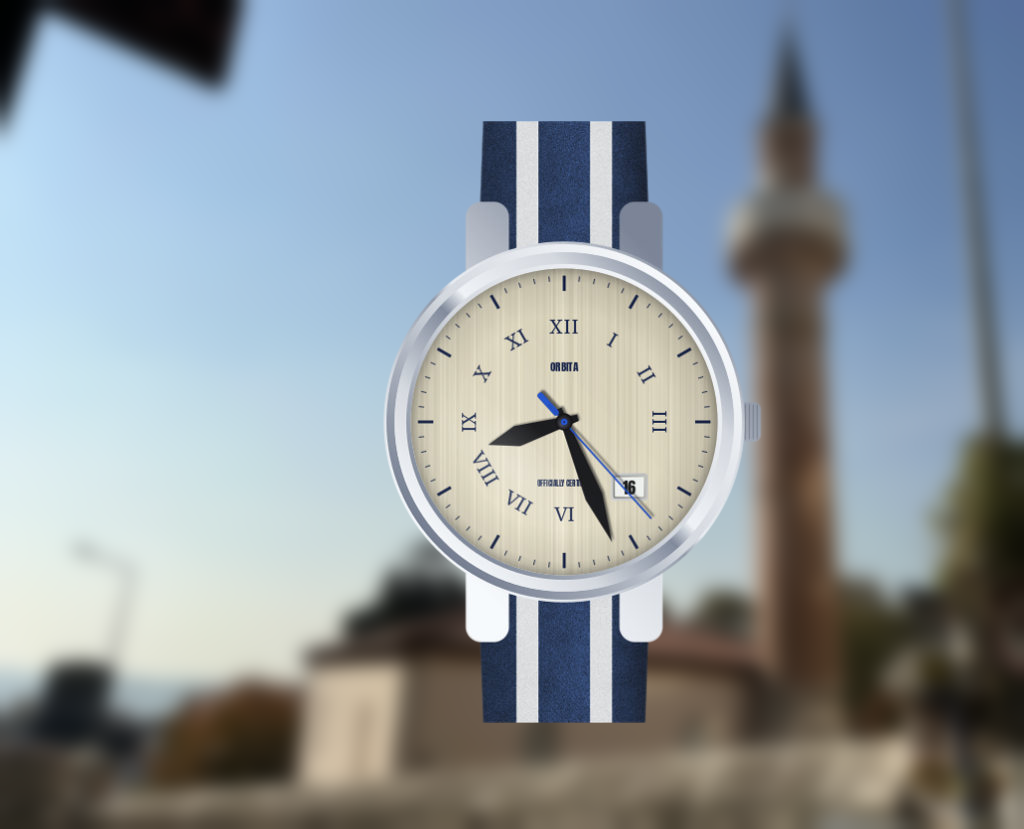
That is 8,26,23
